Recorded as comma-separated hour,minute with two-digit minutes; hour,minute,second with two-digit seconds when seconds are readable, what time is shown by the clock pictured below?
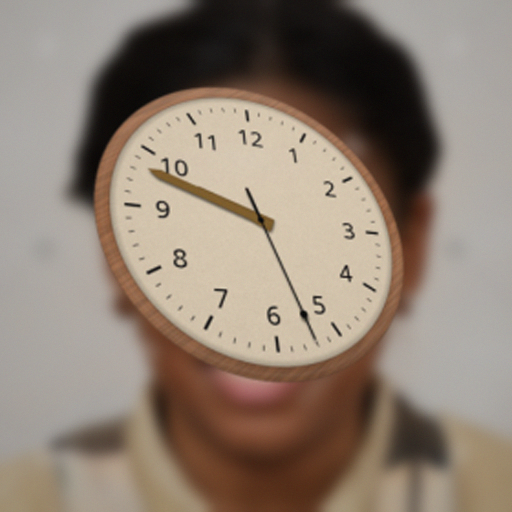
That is 9,48,27
